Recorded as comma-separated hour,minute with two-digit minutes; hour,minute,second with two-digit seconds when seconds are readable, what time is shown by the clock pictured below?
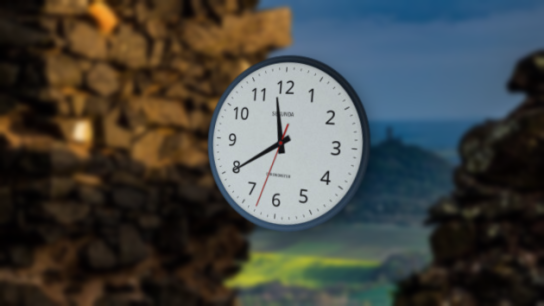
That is 11,39,33
